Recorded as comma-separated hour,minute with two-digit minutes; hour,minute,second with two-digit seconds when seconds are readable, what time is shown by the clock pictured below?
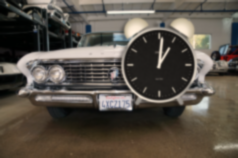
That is 1,01
